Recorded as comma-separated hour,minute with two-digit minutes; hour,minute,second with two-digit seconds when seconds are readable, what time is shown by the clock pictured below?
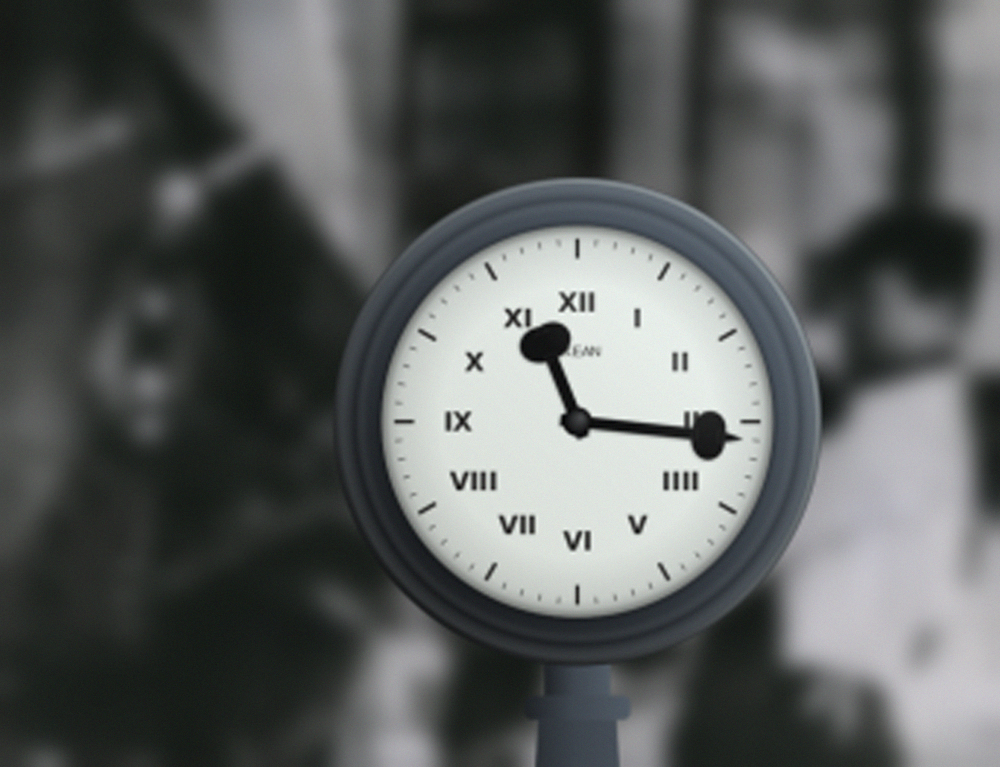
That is 11,16
